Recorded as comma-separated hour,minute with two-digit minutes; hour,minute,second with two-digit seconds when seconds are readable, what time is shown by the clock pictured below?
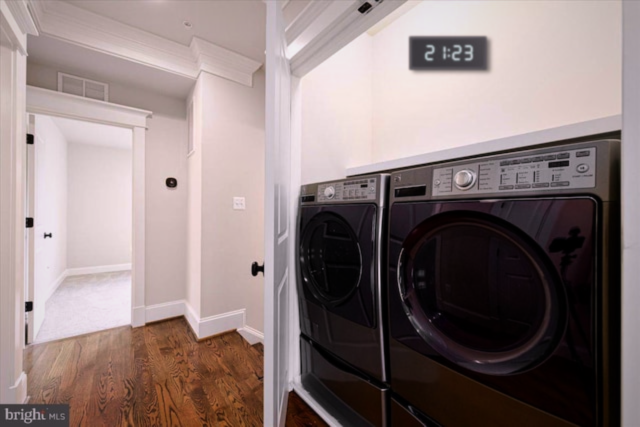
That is 21,23
